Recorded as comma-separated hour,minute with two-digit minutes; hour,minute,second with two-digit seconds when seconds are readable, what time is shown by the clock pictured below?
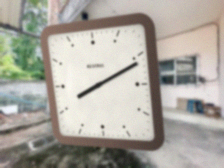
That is 8,11
